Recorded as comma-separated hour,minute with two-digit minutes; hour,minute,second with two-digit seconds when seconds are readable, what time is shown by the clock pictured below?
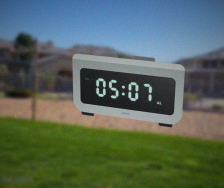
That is 5,07
